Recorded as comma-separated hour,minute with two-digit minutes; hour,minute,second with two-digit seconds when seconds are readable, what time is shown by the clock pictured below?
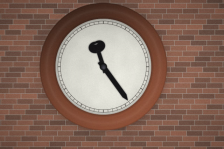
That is 11,24
